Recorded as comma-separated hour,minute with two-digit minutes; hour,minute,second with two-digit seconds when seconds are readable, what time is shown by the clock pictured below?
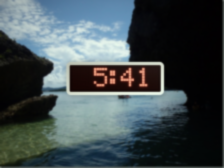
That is 5,41
